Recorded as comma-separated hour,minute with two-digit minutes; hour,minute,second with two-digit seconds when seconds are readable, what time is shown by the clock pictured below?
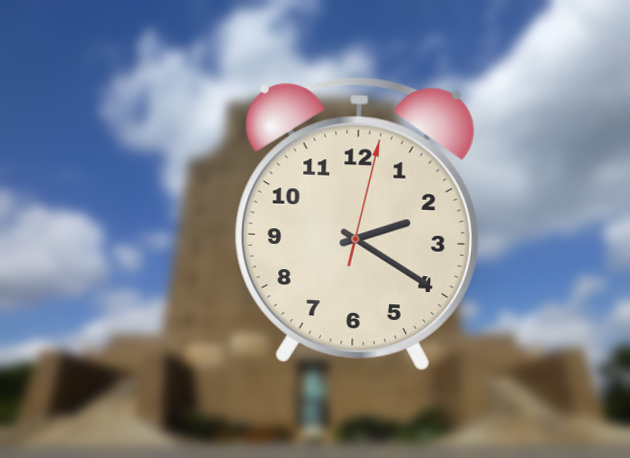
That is 2,20,02
